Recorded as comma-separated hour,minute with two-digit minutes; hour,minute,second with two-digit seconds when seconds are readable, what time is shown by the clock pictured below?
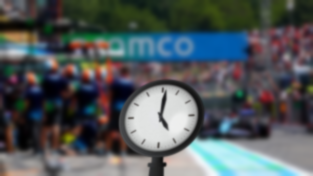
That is 5,01
